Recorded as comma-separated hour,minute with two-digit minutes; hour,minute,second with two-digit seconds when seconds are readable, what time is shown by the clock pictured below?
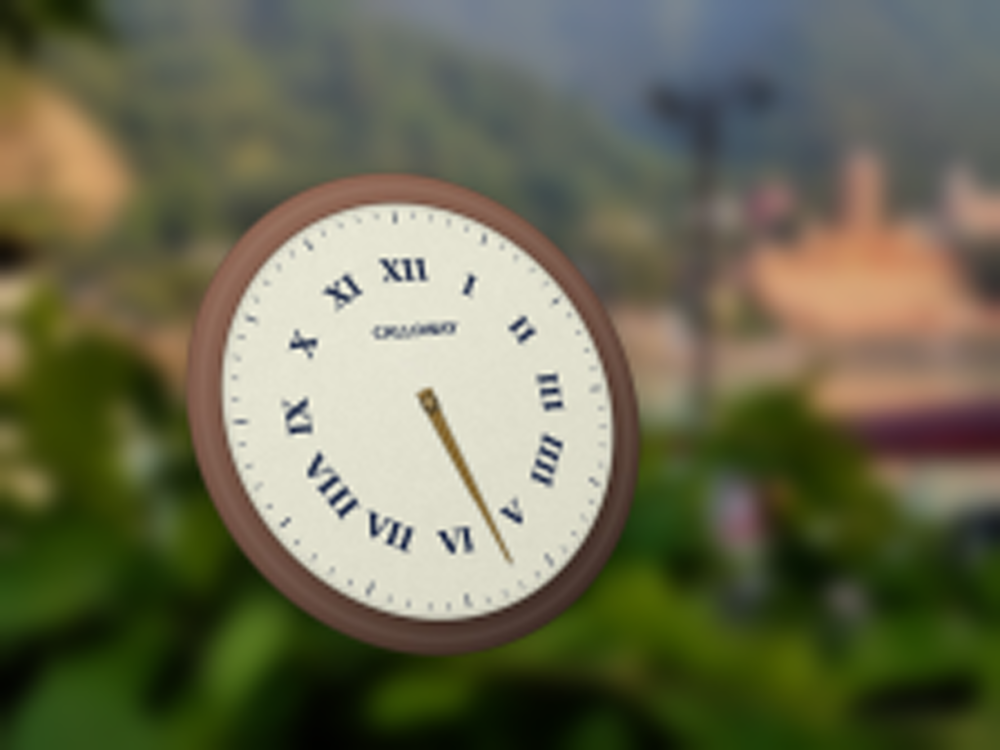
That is 5,27
